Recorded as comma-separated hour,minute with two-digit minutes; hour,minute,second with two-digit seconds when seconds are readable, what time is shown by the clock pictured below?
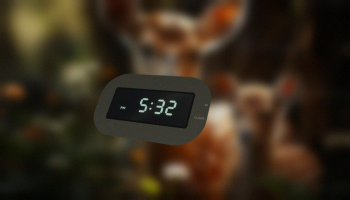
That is 5,32
